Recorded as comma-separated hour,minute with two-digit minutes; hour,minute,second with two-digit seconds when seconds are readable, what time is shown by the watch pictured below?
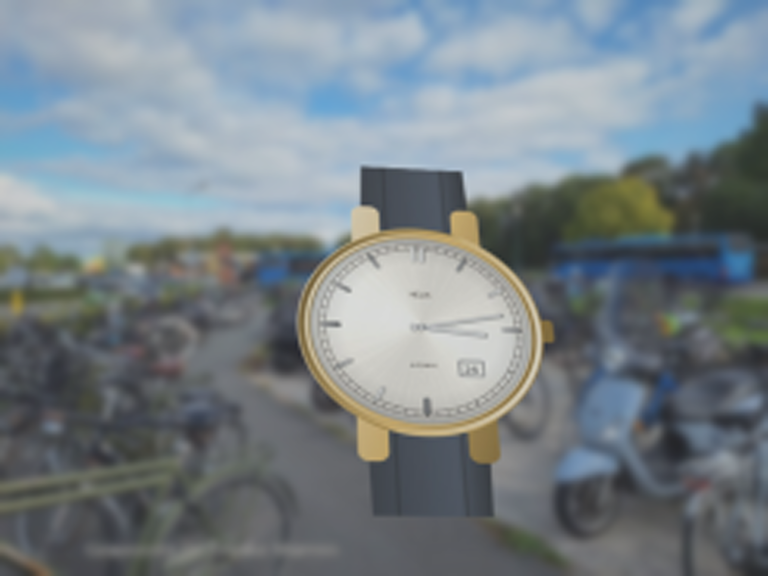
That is 3,13
